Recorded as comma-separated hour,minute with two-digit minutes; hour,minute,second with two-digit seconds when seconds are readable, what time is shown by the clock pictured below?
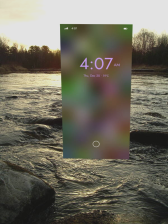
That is 4,07
